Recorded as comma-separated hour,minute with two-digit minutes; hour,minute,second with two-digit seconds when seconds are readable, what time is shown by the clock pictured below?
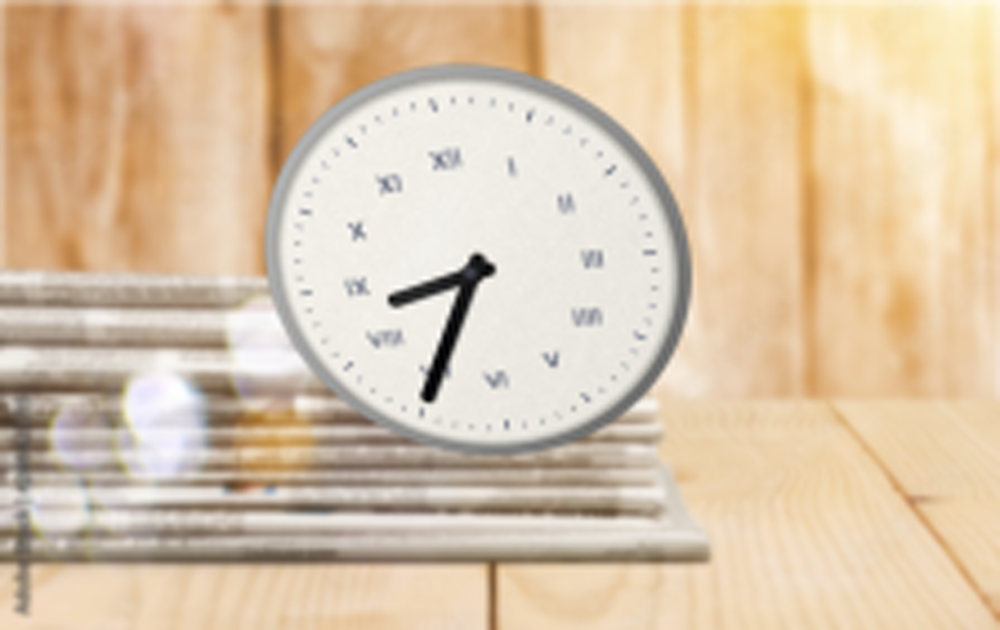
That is 8,35
